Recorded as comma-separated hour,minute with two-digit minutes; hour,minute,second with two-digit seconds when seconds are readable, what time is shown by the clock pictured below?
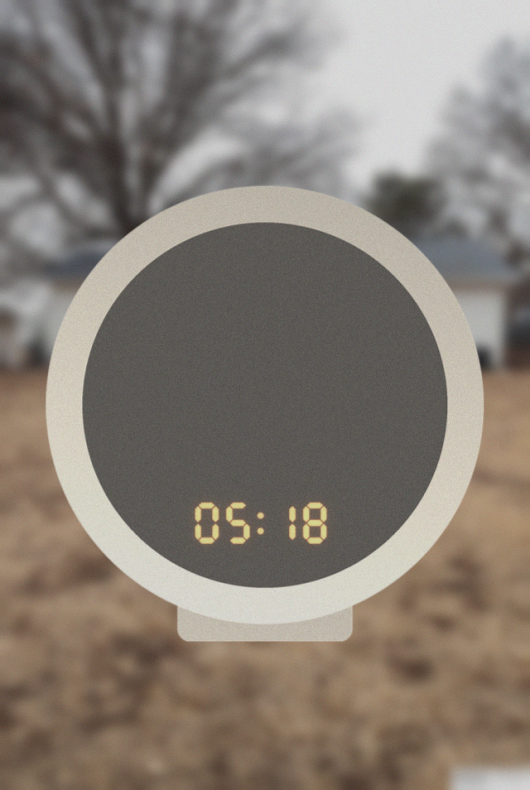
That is 5,18
